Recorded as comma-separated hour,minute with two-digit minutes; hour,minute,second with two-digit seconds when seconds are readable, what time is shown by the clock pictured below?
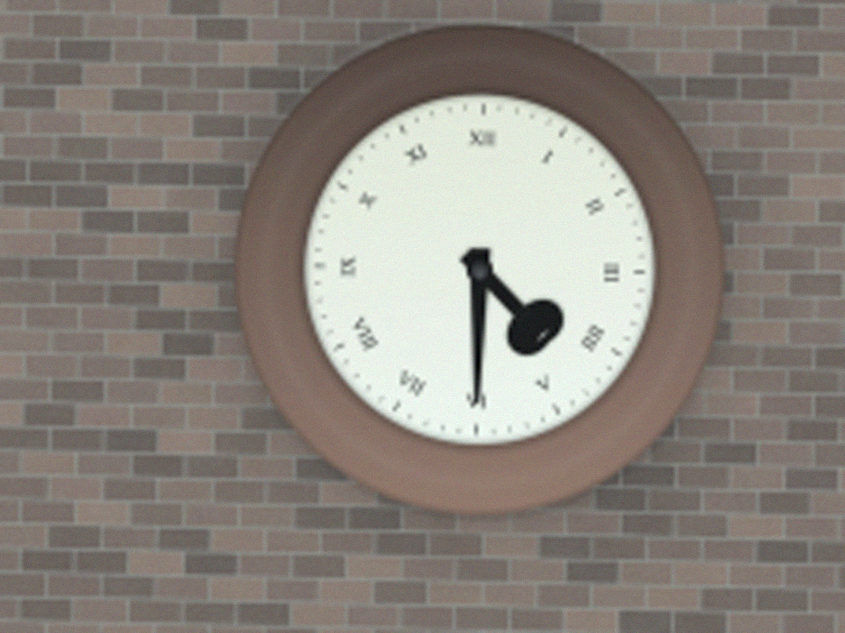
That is 4,30
